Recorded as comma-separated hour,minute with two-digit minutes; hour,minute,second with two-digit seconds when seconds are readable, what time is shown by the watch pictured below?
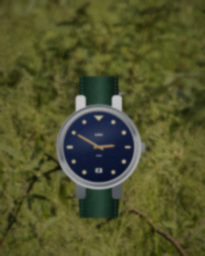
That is 2,50
